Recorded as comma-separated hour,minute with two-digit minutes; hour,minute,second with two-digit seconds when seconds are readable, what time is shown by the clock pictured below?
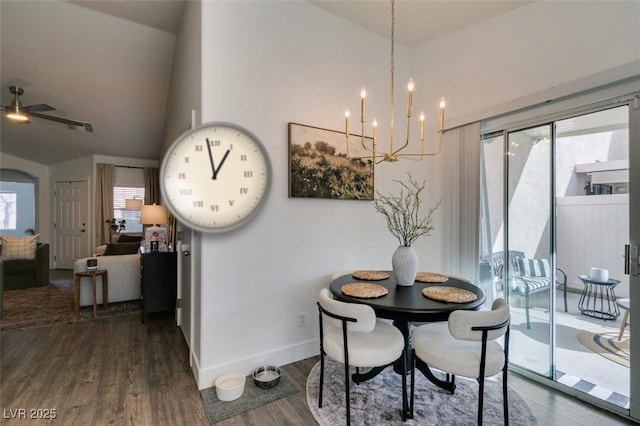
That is 12,58
